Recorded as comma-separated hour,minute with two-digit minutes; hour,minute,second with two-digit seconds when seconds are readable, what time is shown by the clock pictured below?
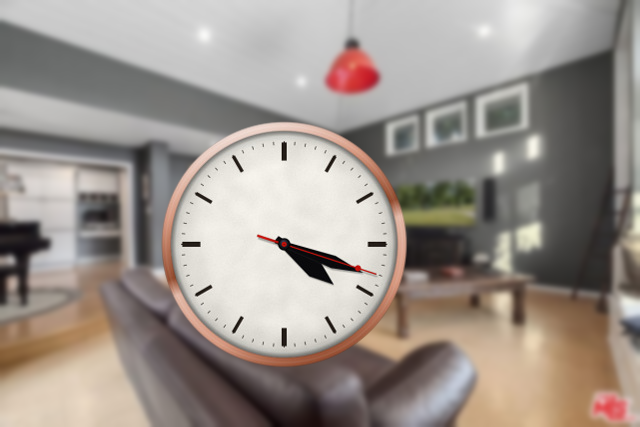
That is 4,18,18
